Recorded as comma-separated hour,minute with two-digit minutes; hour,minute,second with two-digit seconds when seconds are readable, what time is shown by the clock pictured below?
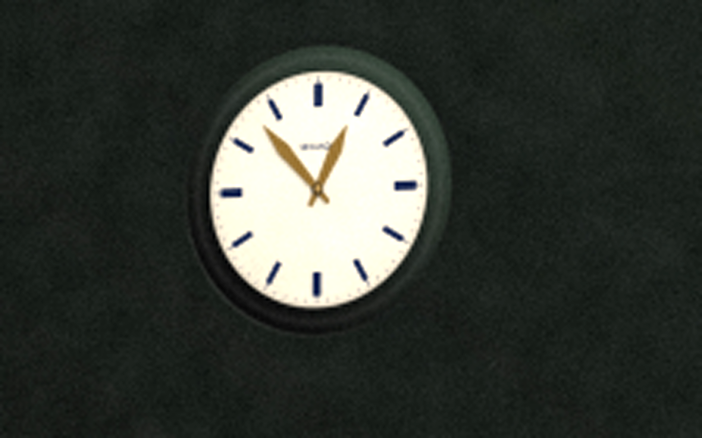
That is 12,53
